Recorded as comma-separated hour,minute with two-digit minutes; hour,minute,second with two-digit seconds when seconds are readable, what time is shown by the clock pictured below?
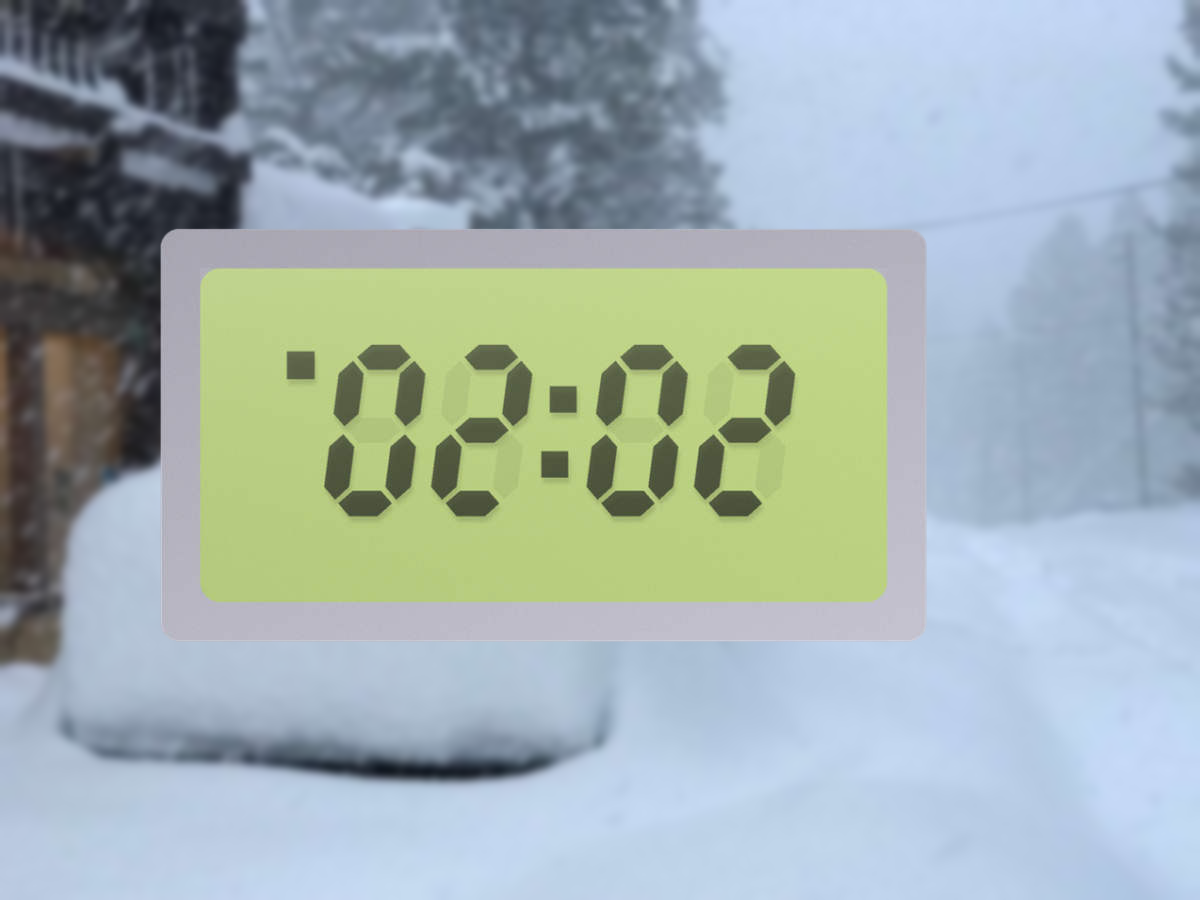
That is 2,02
